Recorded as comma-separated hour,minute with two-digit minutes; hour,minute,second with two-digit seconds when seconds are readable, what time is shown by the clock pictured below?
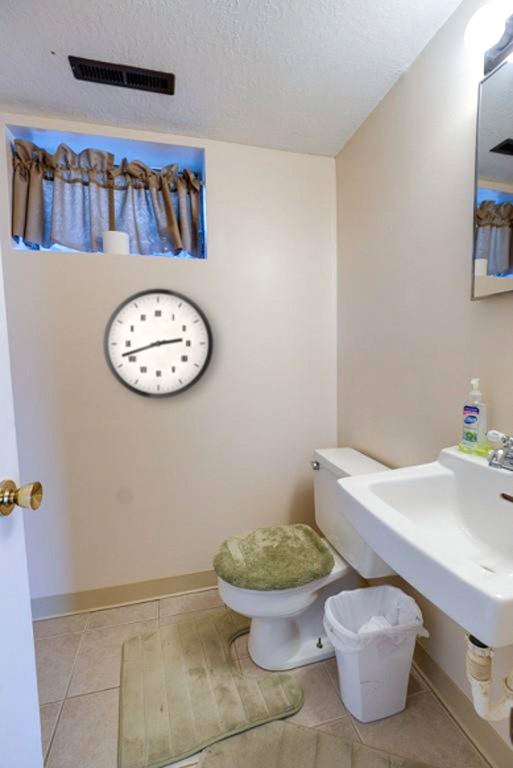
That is 2,42
